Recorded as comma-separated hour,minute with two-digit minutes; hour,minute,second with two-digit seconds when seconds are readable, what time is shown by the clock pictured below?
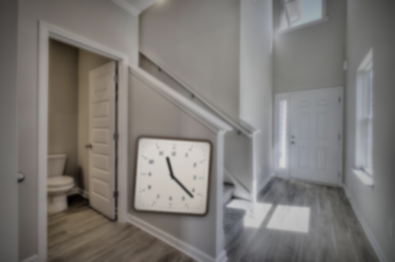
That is 11,22
